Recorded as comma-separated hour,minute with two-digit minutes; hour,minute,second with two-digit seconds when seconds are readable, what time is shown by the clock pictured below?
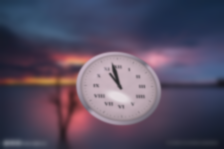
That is 10,58
